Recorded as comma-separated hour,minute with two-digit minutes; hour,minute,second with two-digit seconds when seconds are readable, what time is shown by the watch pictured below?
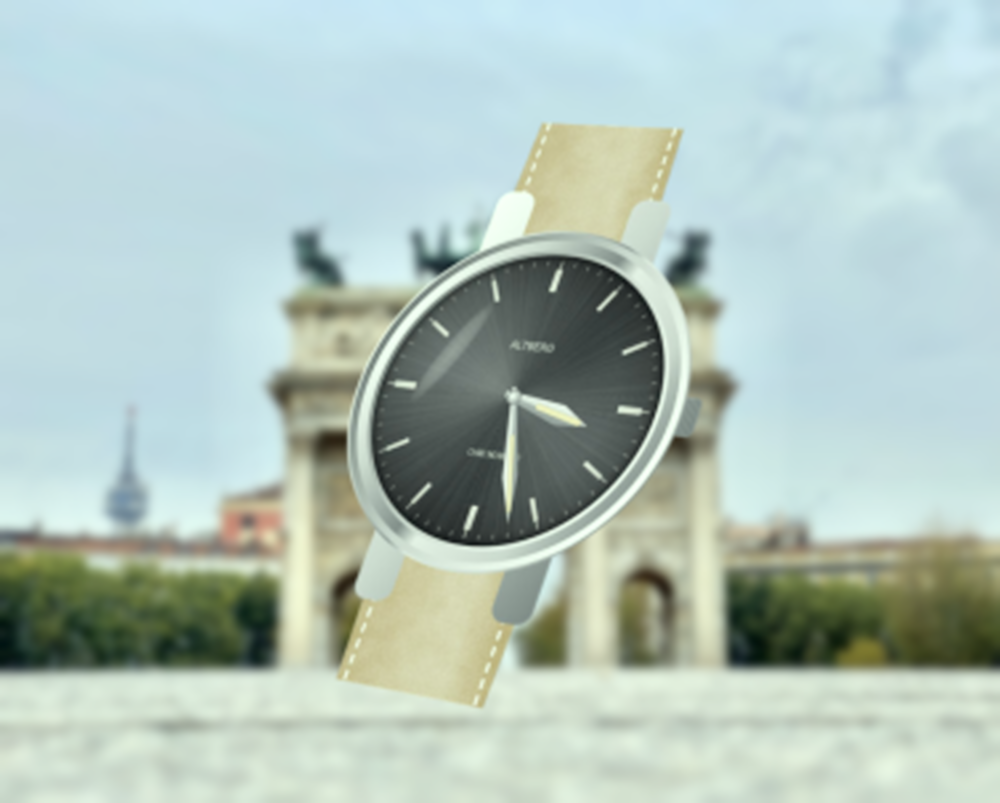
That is 3,27
